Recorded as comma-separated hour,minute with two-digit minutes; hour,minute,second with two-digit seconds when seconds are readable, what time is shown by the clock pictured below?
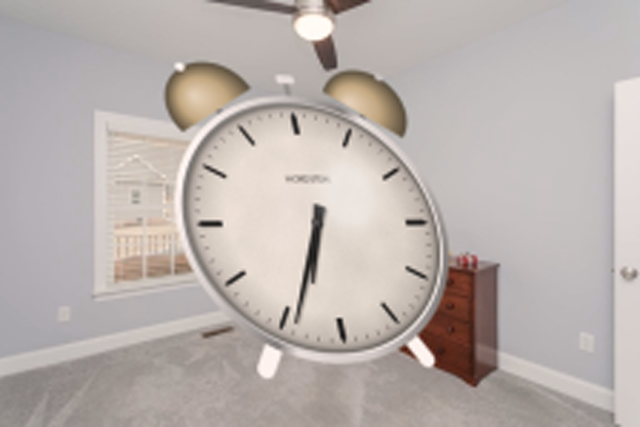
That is 6,34
